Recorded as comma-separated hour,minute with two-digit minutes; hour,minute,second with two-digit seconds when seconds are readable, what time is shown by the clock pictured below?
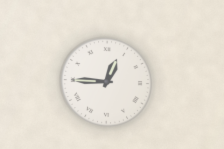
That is 12,45
